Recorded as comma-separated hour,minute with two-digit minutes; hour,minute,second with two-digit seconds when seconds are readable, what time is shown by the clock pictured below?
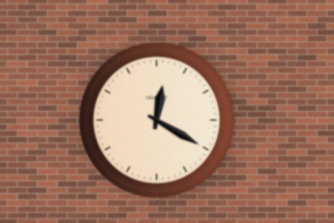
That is 12,20
